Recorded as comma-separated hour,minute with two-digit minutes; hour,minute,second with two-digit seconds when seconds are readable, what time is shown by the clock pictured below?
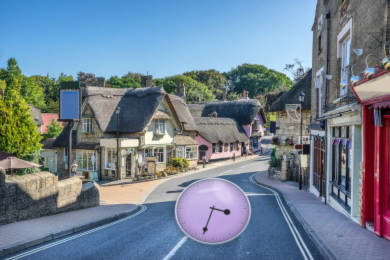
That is 3,33
